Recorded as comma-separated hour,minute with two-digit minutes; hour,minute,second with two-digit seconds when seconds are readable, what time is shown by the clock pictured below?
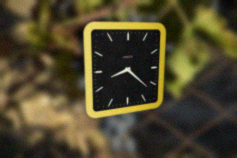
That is 8,22
